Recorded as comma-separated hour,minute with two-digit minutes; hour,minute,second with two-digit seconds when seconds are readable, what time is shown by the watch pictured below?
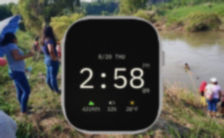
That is 2,58
